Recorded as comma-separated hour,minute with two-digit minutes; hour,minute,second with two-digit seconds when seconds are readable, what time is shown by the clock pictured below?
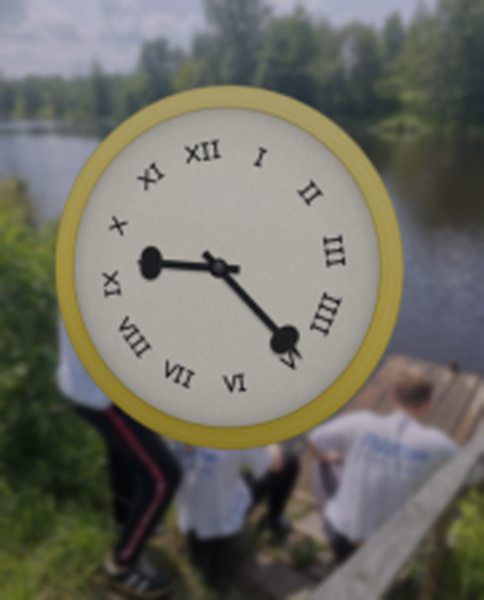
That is 9,24
